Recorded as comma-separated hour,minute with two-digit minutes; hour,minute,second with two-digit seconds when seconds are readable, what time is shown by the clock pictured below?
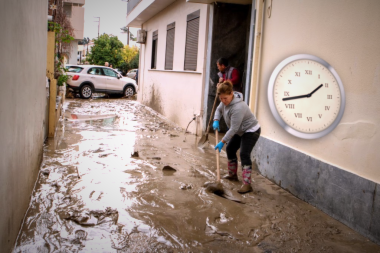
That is 1,43
